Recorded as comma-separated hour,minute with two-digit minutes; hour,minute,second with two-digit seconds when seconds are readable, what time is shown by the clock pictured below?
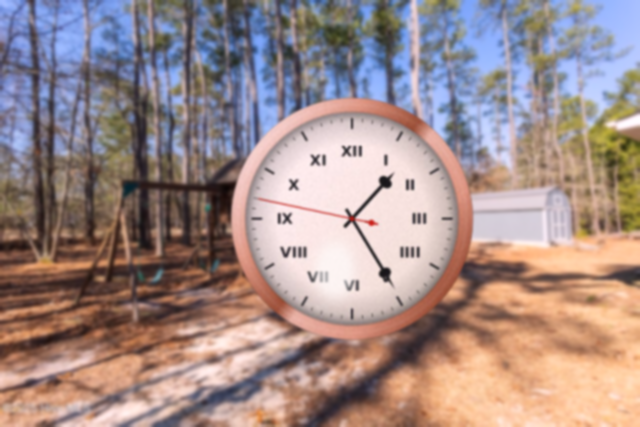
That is 1,24,47
